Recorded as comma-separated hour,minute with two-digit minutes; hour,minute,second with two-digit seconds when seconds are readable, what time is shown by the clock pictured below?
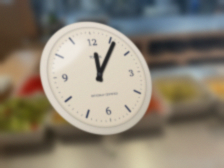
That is 12,06
